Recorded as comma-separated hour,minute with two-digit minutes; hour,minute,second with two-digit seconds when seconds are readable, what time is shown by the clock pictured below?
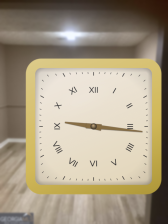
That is 9,16
